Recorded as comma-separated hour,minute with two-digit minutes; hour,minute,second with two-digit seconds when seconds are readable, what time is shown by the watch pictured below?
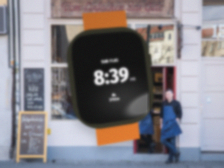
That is 8,39
